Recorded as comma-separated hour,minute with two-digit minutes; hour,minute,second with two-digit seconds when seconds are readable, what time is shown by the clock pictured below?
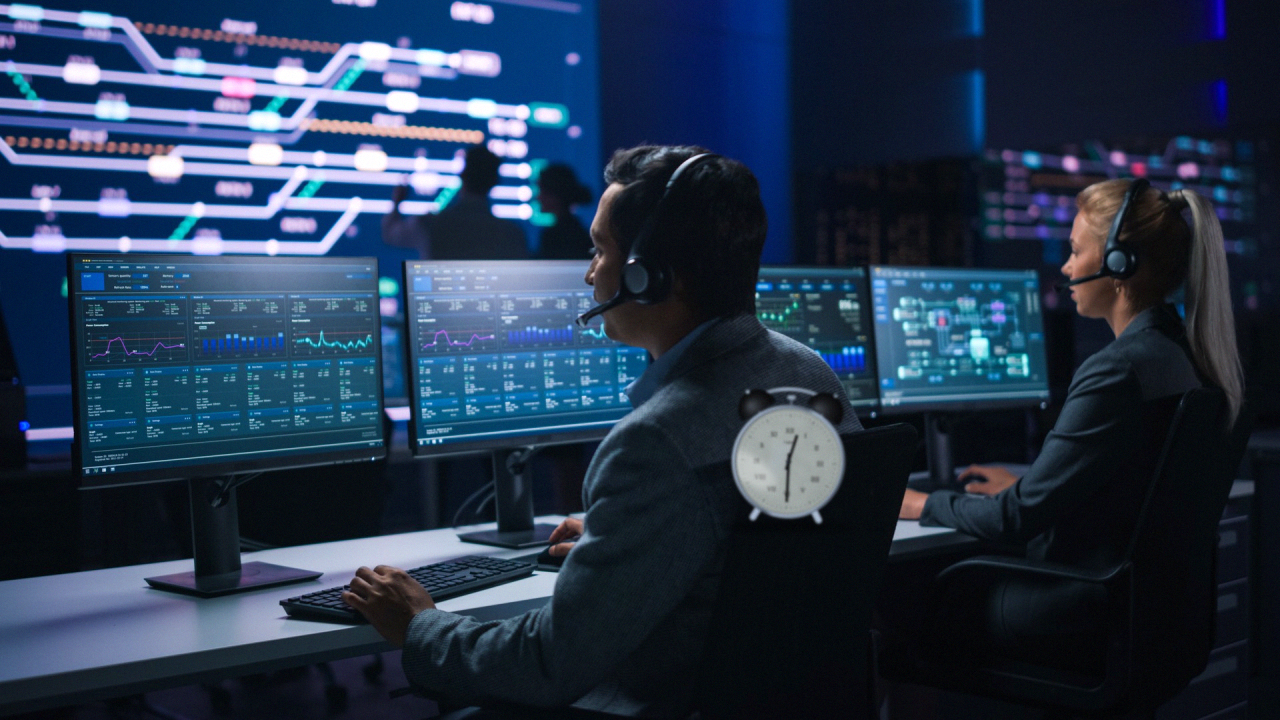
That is 12,30
